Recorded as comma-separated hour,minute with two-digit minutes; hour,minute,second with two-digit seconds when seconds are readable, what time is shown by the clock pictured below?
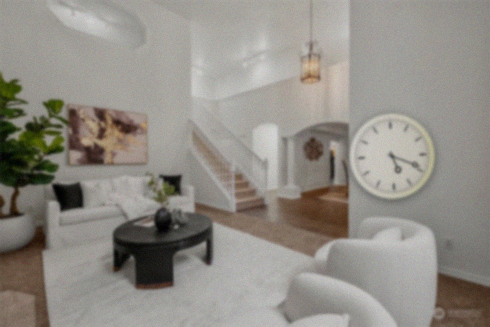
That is 5,19
